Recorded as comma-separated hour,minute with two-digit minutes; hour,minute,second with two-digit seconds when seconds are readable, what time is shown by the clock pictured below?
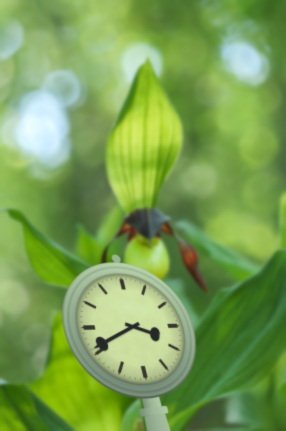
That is 3,41
